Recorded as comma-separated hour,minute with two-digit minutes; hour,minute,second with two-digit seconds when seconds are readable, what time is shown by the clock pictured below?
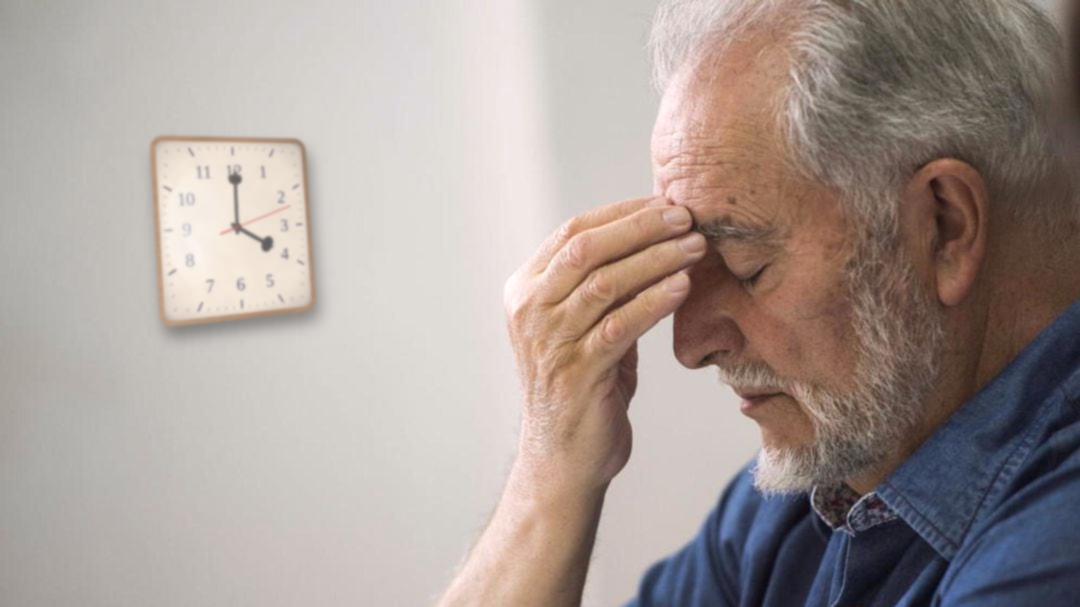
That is 4,00,12
